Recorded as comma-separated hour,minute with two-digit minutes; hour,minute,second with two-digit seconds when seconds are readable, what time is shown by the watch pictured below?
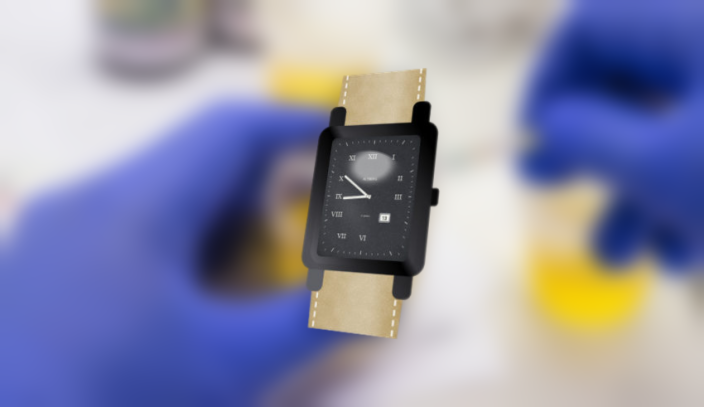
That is 8,51
